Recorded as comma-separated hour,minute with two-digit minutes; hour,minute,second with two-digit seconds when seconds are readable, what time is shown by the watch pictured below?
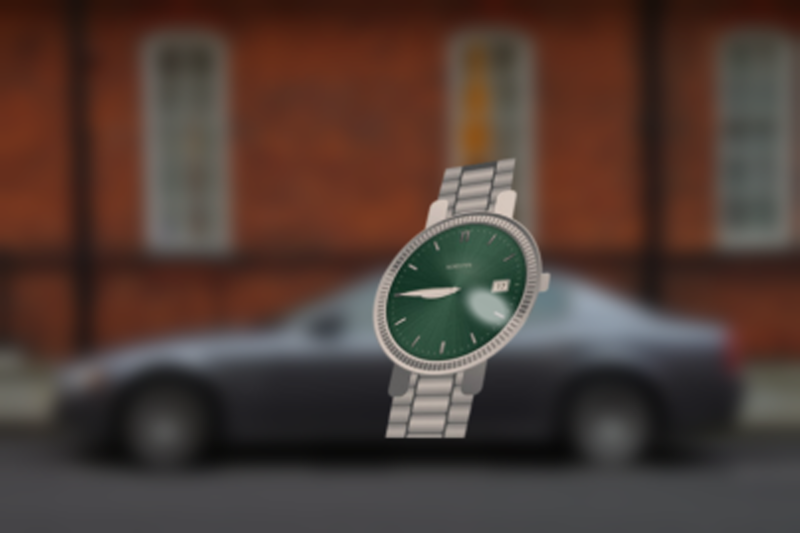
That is 8,45
